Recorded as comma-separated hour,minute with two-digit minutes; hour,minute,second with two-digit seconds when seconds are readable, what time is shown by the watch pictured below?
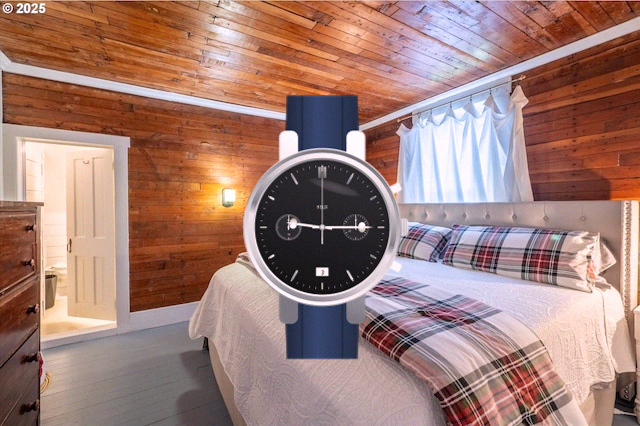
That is 9,15
